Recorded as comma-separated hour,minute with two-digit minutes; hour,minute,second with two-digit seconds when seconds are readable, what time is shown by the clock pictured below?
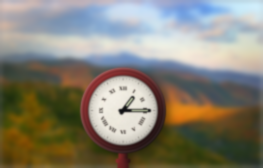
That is 1,15
